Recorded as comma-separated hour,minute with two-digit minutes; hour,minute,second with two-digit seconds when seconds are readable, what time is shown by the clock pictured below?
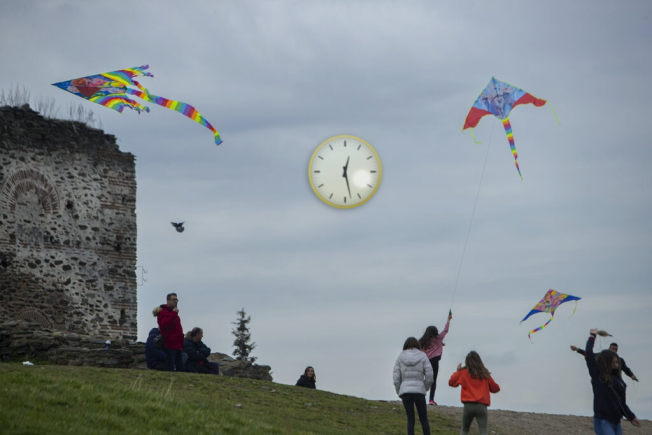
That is 12,28
